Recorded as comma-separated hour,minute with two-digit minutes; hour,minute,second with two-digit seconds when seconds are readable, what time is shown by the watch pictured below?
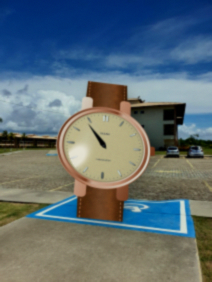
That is 10,54
